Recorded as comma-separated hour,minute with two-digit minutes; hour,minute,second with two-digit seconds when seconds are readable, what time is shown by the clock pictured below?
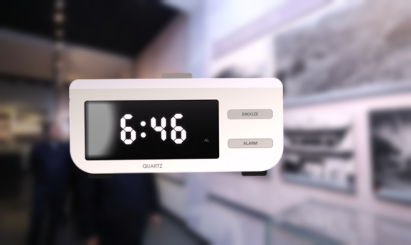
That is 6,46
